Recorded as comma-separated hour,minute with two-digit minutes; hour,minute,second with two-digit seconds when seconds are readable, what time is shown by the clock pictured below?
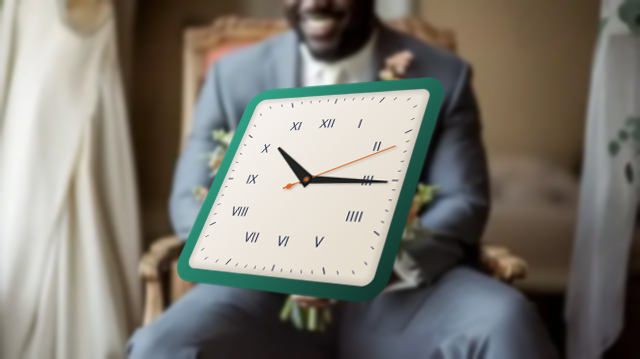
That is 10,15,11
